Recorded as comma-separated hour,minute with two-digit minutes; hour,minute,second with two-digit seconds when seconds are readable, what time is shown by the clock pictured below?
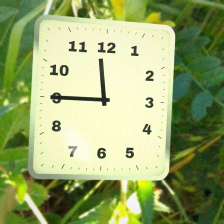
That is 11,45
